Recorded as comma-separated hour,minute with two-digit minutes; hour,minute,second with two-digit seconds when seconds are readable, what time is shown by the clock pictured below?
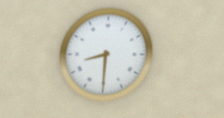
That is 8,30
